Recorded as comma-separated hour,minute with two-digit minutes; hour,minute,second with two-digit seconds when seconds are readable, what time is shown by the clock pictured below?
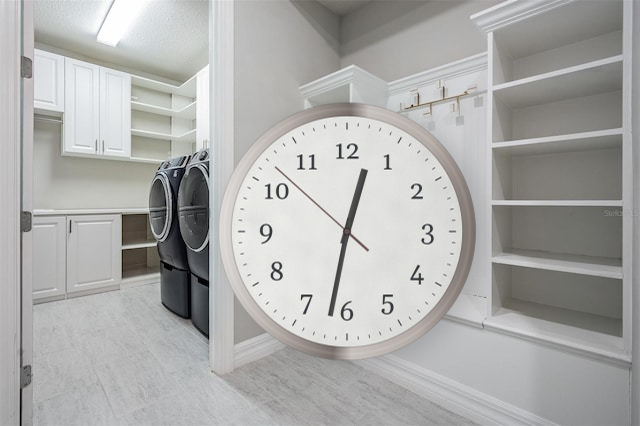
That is 12,31,52
